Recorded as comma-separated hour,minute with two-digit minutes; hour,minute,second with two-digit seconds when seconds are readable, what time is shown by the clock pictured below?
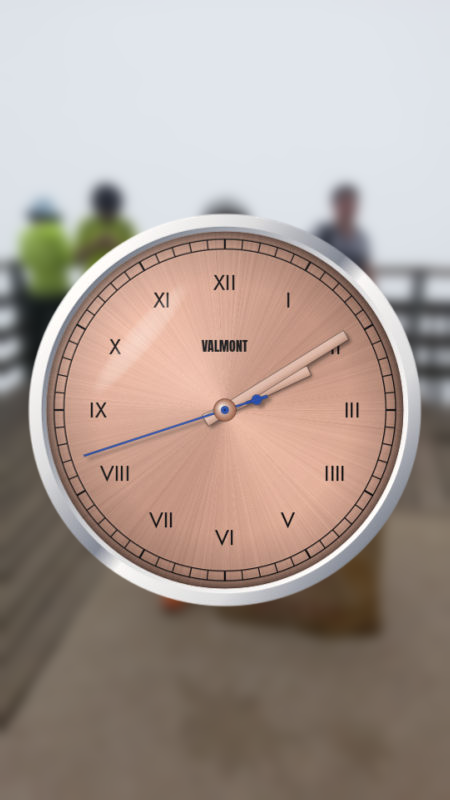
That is 2,09,42
